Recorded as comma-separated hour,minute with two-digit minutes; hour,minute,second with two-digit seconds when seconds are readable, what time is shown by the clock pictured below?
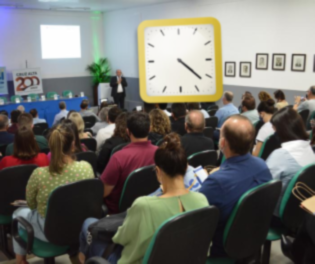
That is 4,22
